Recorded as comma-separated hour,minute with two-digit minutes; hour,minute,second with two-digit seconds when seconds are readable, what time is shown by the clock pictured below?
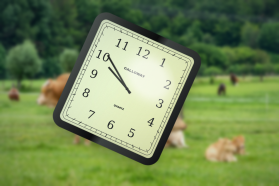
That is 9,51
